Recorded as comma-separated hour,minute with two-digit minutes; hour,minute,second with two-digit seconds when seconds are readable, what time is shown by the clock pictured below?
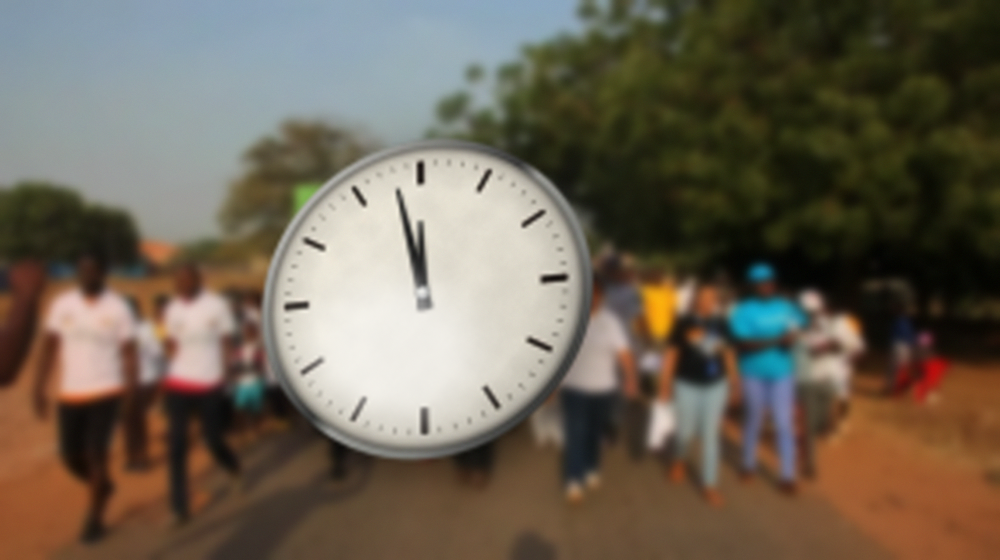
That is 11,58
